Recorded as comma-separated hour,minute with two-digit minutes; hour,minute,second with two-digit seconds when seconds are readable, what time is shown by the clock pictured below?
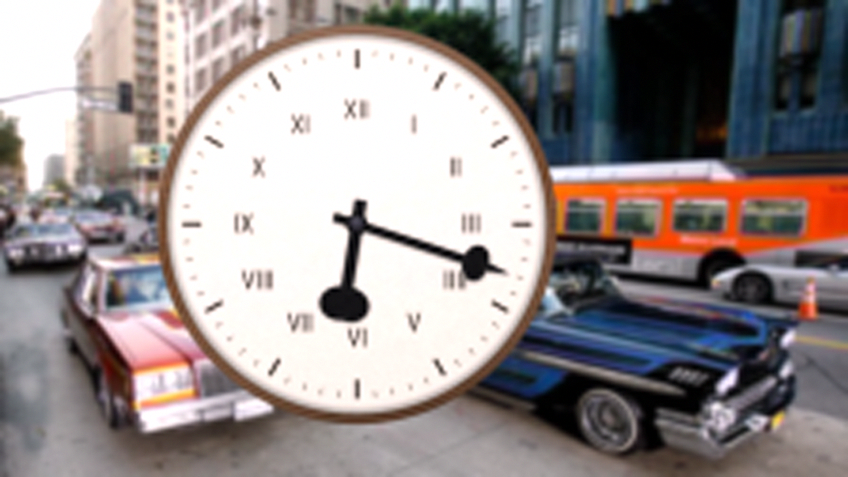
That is 6,18
